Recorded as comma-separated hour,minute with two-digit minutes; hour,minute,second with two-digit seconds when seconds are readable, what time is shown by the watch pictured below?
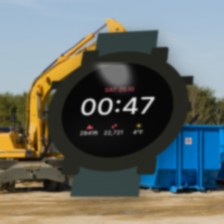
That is 0,47
